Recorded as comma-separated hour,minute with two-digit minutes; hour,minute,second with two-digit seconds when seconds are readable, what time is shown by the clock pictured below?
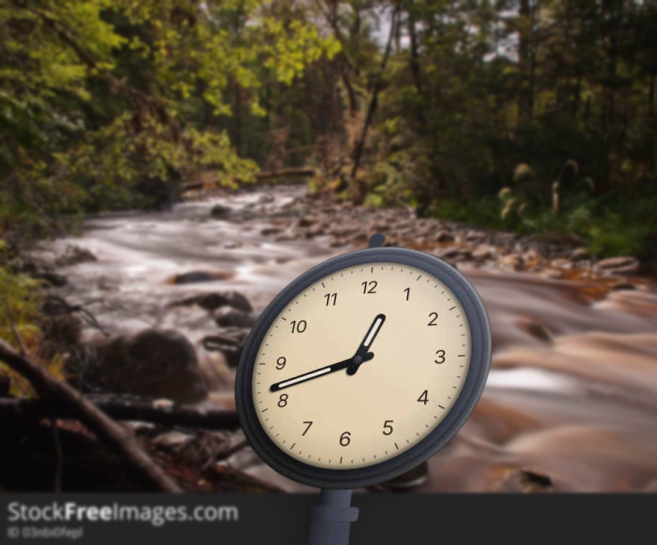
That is 12,42
